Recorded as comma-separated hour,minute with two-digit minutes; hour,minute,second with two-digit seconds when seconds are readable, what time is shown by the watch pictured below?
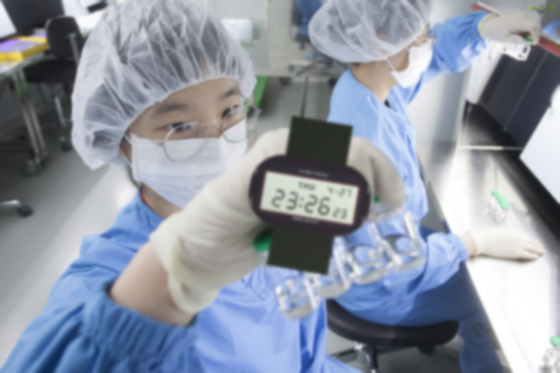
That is 23,26
